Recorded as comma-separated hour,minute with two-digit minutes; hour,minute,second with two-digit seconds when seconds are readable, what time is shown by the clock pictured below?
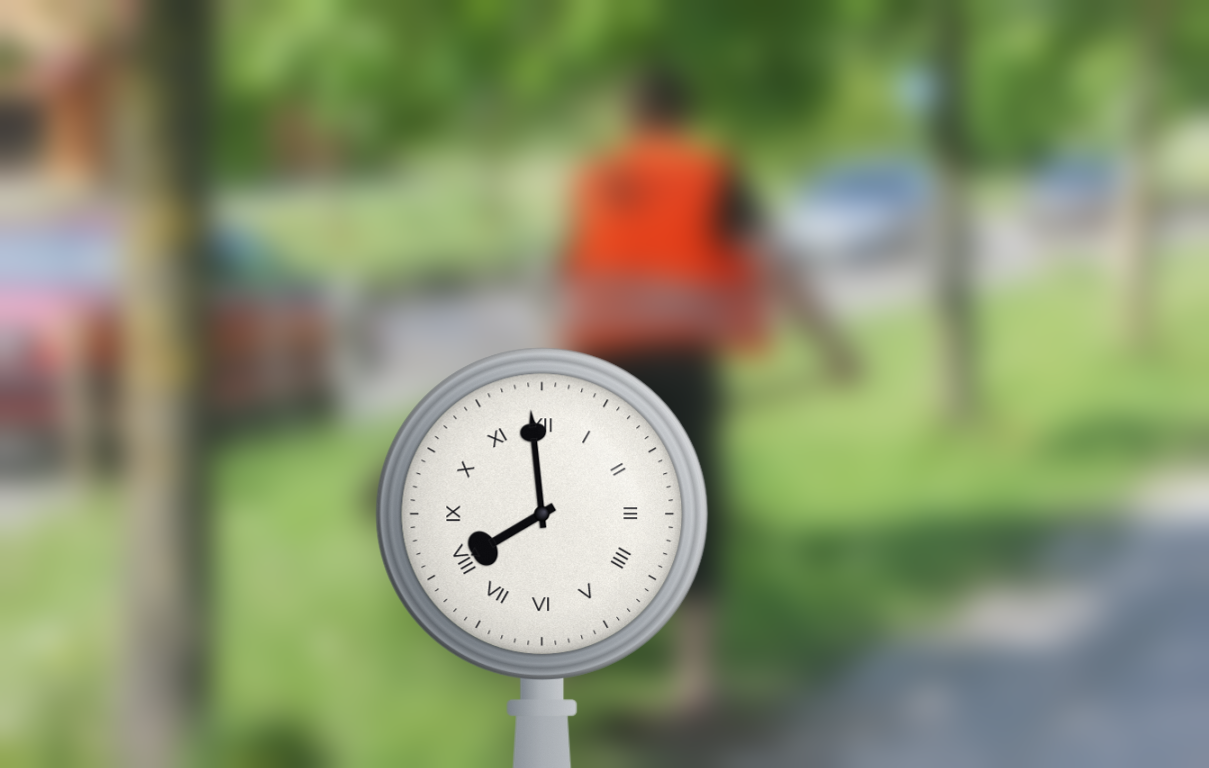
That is 7,59
